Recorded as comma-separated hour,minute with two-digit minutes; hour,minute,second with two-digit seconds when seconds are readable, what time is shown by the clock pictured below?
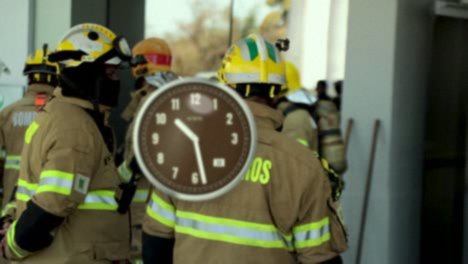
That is 10,28
